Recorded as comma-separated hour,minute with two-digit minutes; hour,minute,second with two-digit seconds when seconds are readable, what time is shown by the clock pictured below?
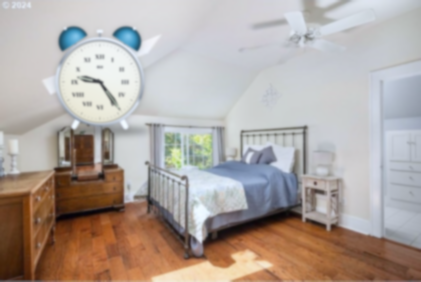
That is 9,24
